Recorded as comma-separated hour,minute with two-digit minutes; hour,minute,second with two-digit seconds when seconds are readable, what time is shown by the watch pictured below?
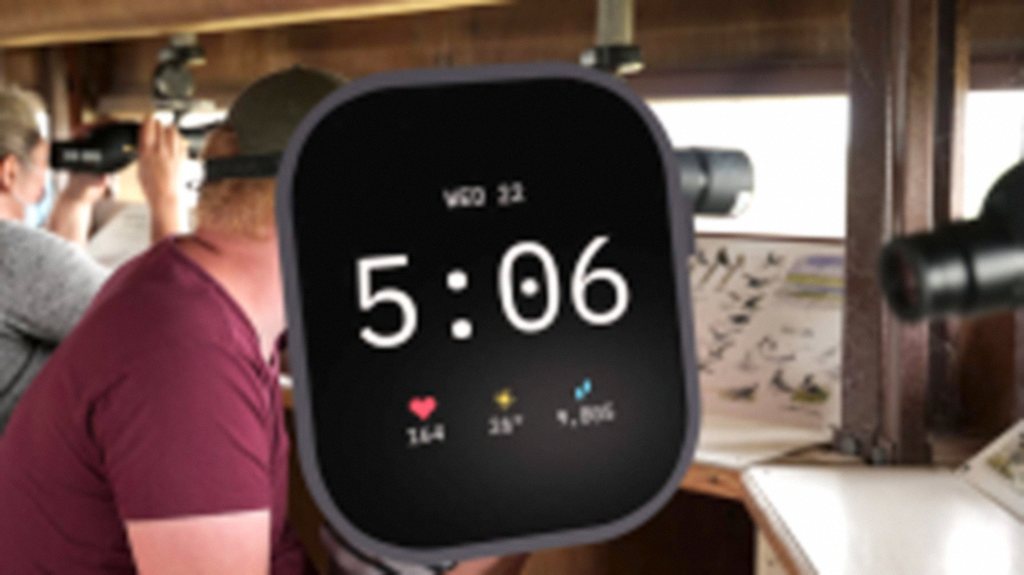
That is 5,06
